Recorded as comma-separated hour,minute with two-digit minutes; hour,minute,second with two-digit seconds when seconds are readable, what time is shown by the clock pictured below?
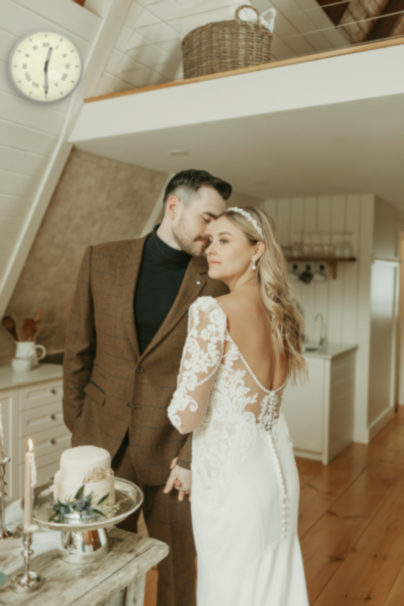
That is 12,30
